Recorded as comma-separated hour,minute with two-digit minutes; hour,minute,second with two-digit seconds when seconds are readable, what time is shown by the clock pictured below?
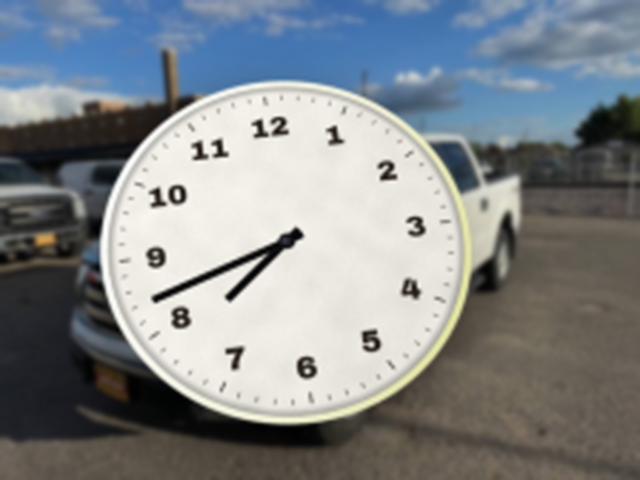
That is 7,42
